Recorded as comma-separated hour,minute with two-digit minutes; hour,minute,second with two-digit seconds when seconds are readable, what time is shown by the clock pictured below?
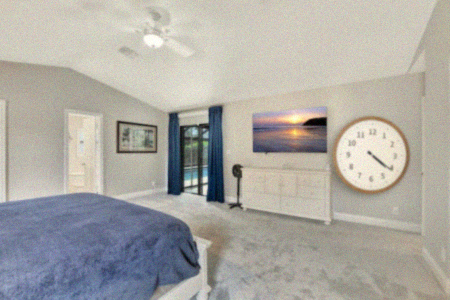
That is 4,21
